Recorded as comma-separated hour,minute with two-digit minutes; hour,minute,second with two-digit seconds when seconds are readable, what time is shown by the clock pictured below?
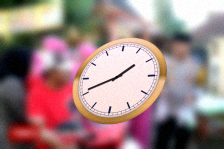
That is 1,41
